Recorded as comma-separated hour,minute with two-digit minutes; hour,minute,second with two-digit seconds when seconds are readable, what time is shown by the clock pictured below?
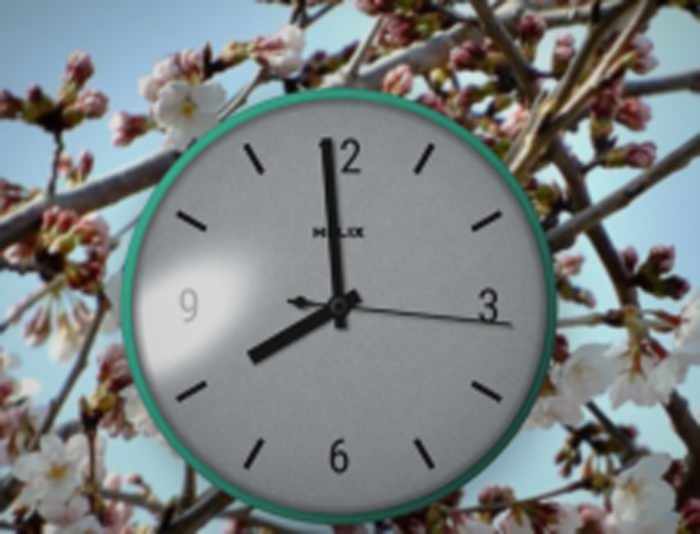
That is 7,59,16
